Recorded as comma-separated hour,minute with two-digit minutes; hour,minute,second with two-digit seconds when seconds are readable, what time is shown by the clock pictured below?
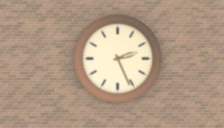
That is 2,26
